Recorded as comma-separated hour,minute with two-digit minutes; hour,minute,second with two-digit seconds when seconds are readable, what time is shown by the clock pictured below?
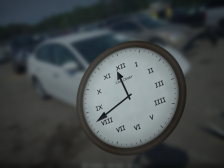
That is 11,42
